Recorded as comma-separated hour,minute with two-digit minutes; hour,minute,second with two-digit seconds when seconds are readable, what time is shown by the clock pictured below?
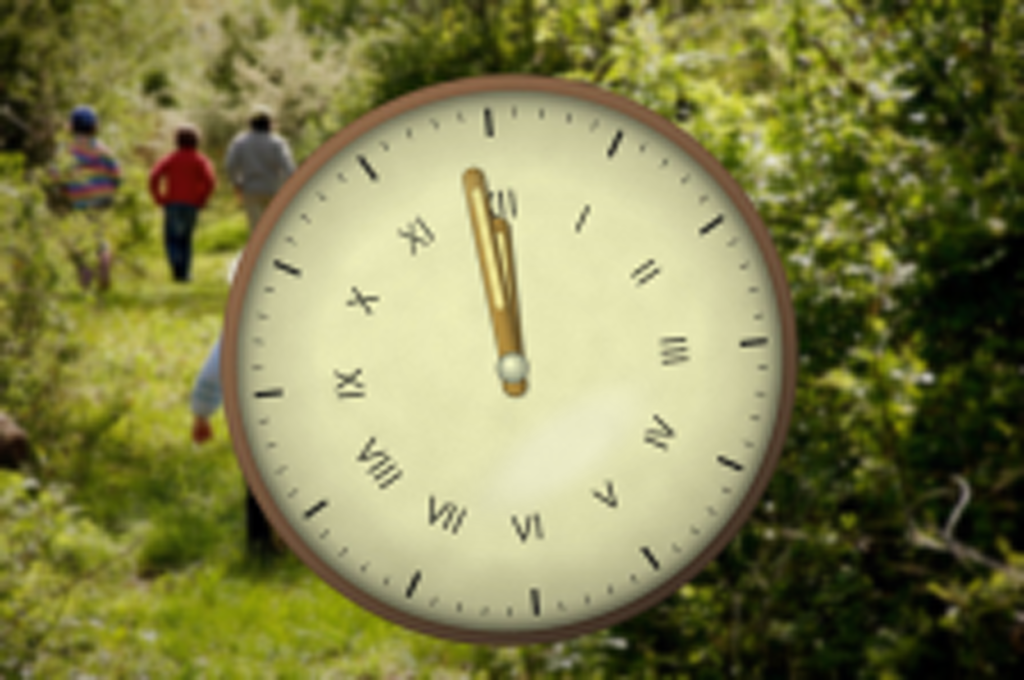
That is 11,59
